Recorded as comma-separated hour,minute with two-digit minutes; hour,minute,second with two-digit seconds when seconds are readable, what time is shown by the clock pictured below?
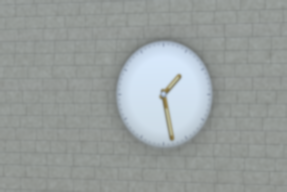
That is 1,28
